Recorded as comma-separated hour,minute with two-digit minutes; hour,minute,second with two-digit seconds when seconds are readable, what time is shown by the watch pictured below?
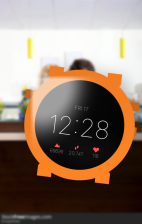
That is 12,28
